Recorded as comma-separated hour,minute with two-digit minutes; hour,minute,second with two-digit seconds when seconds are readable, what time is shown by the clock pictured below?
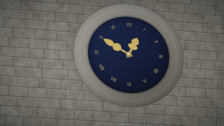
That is 12,50
